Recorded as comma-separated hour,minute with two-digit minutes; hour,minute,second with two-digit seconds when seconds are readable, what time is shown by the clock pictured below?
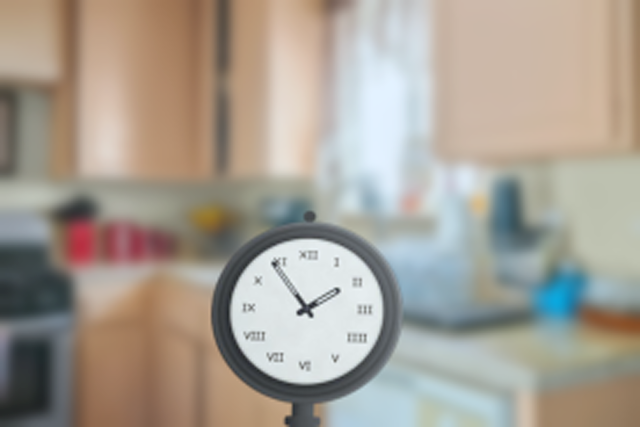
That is 1,54
